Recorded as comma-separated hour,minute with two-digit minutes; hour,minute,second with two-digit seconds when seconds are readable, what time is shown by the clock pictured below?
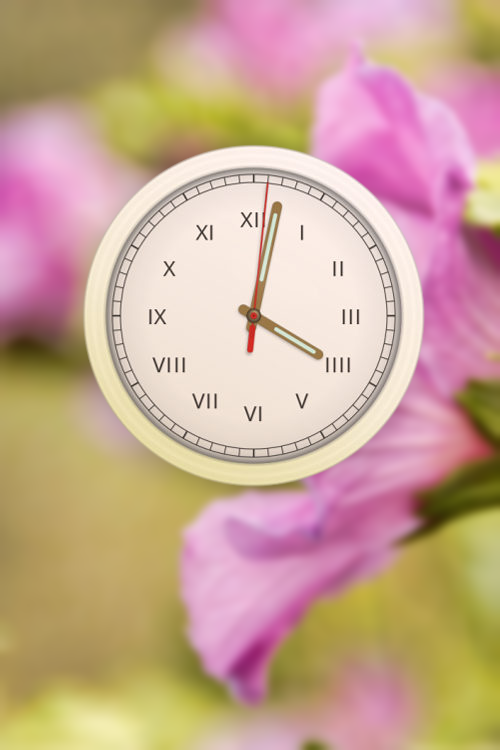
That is 4,02,01
